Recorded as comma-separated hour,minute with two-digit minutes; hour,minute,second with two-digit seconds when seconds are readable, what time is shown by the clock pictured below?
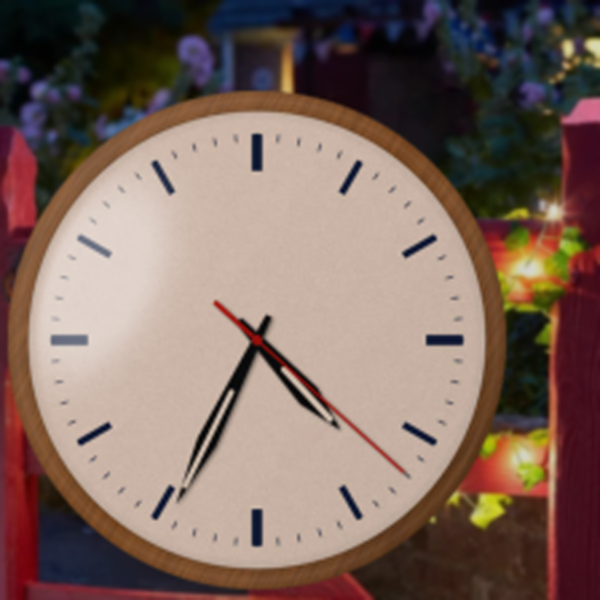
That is 4,34,22
